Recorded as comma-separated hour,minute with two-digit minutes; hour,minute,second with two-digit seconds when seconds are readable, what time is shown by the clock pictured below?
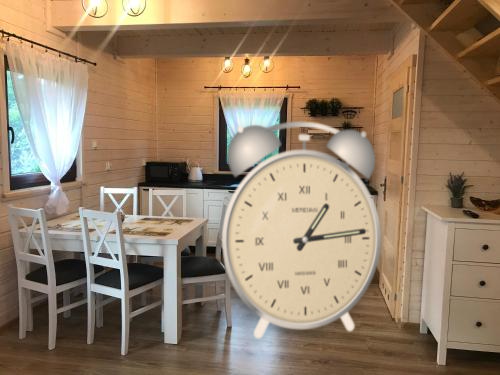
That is 1,14
